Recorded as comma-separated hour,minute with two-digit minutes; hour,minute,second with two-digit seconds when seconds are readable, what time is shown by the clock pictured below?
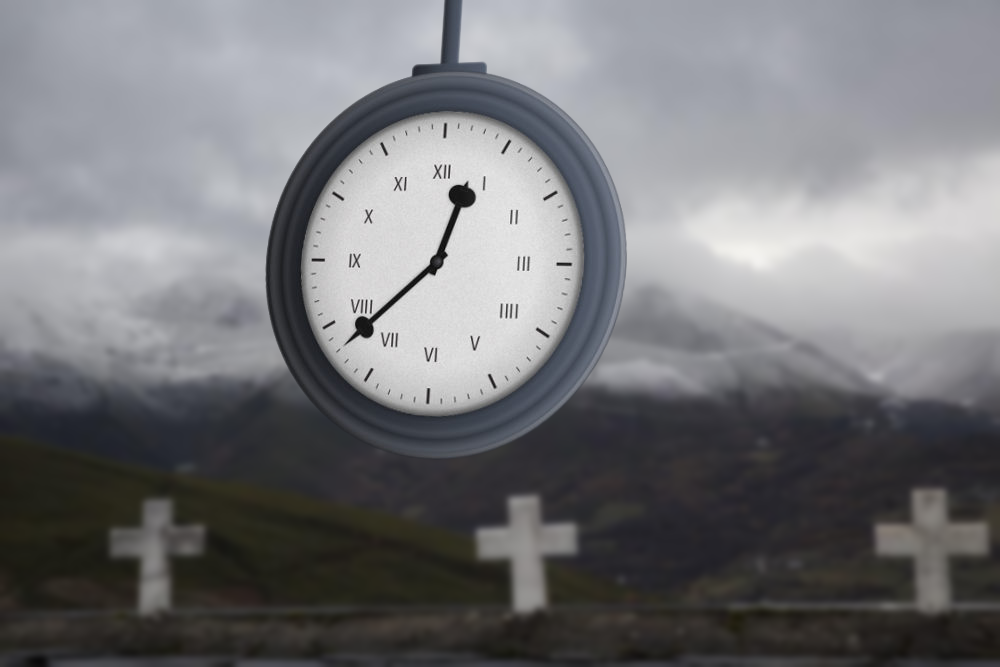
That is 12,38
